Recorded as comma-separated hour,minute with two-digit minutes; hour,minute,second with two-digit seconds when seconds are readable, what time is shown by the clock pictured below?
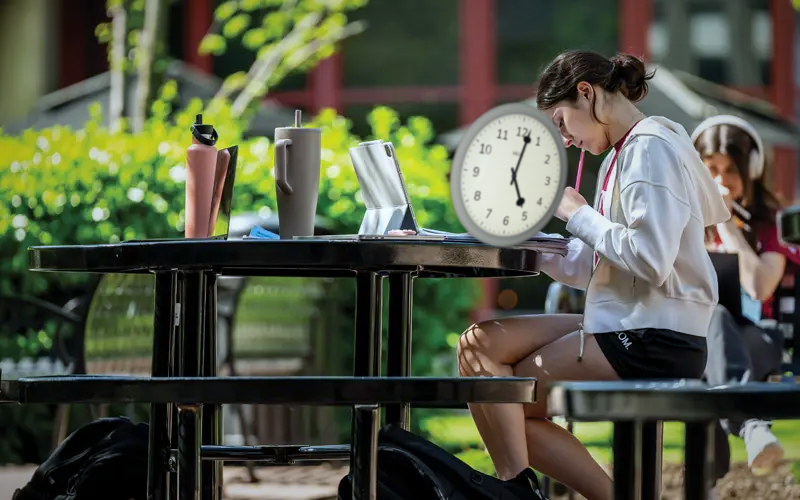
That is 5,02
